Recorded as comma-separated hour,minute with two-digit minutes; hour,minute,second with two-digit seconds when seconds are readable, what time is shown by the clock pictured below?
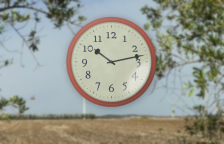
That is 10,13
